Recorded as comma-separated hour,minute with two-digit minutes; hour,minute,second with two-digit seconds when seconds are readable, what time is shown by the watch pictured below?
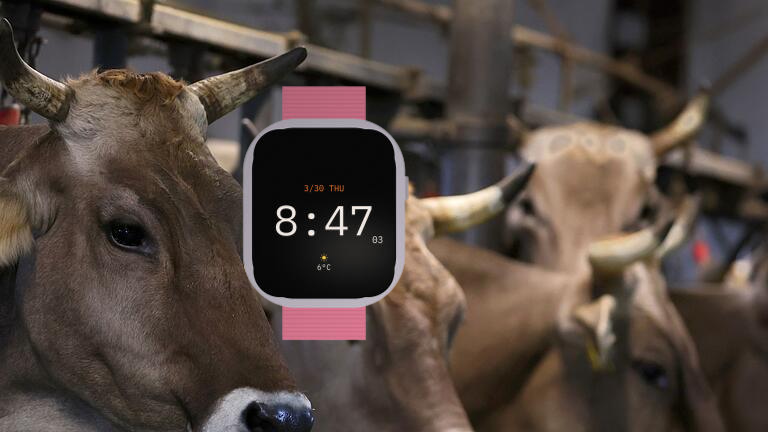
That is 8,47,03
